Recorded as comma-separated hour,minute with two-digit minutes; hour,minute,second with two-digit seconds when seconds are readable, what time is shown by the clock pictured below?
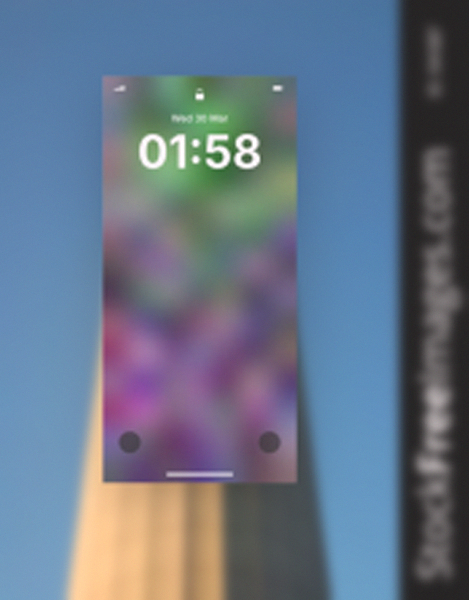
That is 1,58
